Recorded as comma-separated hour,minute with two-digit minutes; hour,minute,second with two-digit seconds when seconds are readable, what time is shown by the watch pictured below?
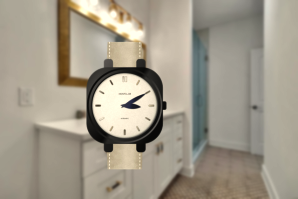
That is 3,10
